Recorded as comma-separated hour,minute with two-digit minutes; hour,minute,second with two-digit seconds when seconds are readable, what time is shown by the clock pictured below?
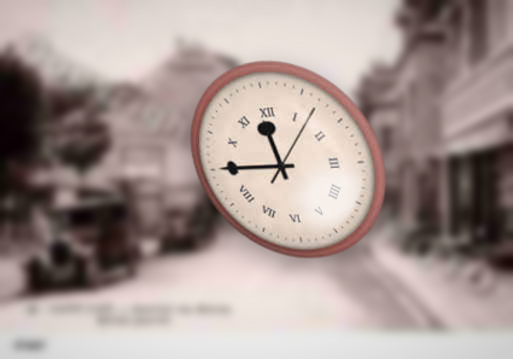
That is 11,45,07
